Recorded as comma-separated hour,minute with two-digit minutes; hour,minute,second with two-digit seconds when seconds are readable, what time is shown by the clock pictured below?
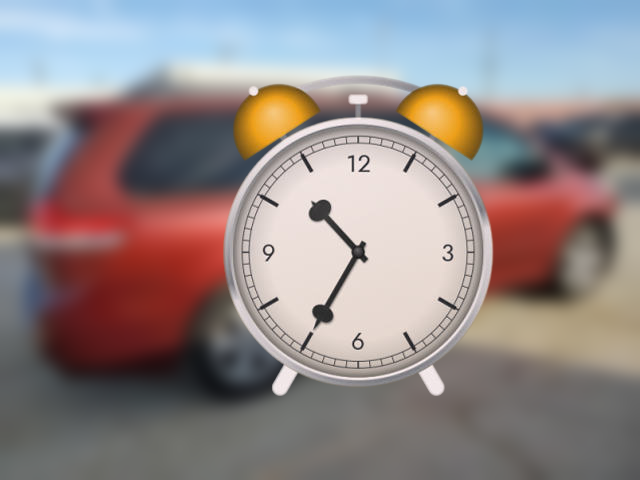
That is 10,35
